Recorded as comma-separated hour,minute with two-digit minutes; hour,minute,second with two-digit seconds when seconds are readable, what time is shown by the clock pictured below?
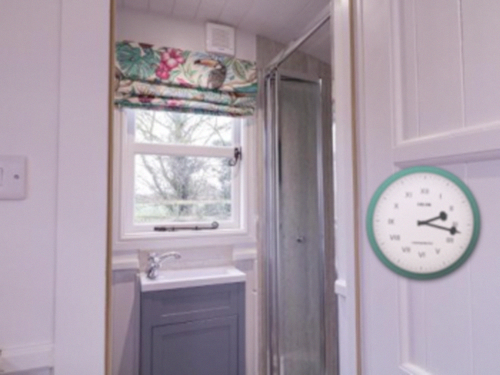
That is 2,17
